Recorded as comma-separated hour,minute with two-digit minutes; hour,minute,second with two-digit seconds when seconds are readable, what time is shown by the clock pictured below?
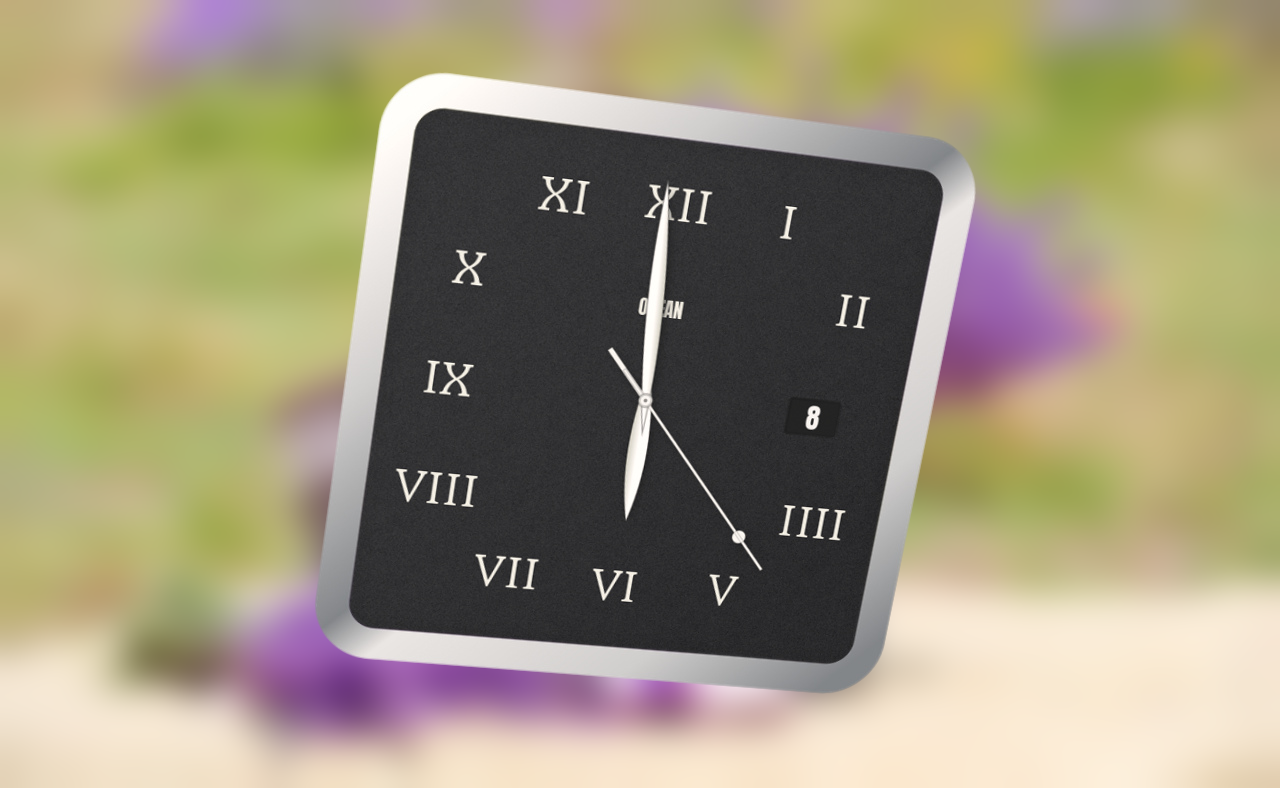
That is 5,59,23
